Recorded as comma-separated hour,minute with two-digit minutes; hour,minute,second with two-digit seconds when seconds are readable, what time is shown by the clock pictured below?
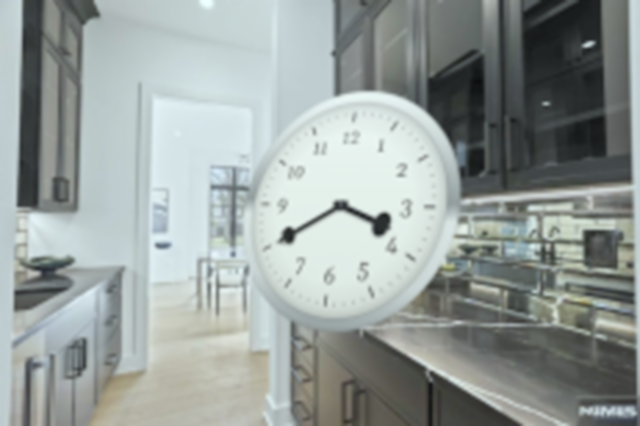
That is 3,40
